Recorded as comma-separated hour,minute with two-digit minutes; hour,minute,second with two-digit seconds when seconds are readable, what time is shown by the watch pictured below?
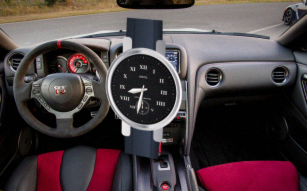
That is 8,32
